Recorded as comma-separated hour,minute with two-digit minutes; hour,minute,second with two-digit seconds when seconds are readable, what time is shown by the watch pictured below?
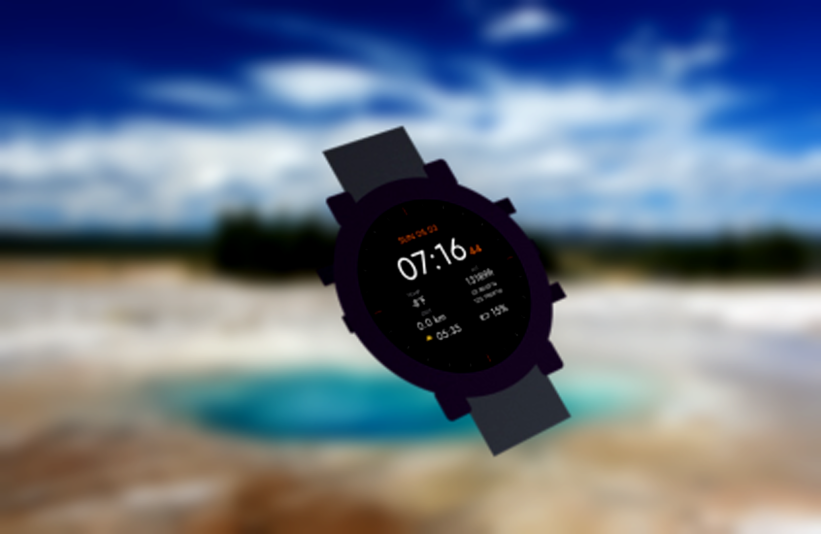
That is 7,16
